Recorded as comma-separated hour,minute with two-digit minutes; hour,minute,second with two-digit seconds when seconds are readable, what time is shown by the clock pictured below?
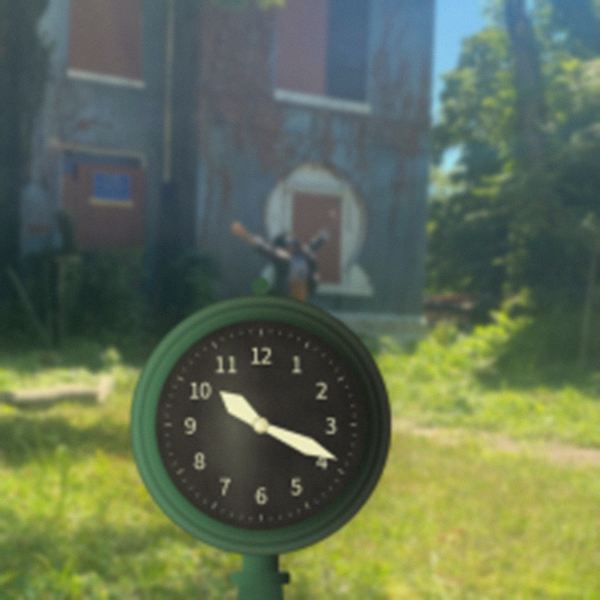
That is 10,19
